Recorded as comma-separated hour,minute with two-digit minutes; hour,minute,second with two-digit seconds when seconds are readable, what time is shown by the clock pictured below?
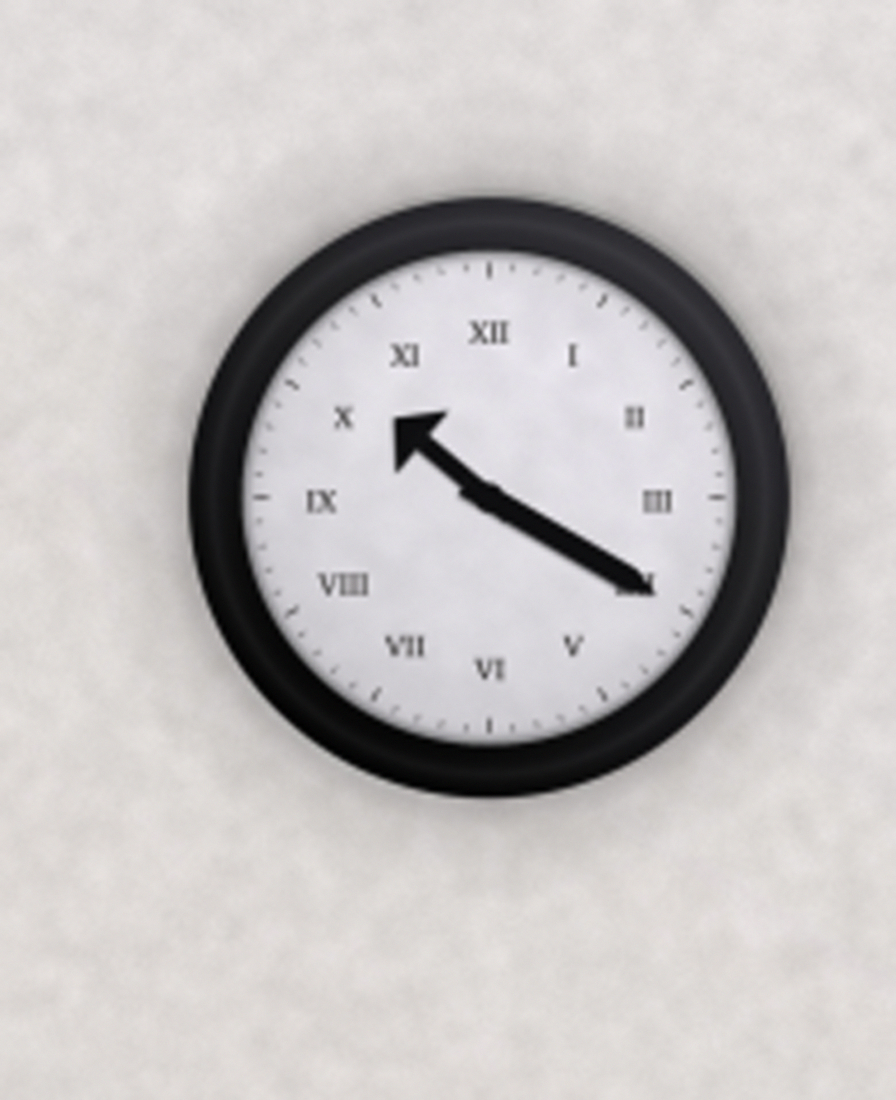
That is 10,20
